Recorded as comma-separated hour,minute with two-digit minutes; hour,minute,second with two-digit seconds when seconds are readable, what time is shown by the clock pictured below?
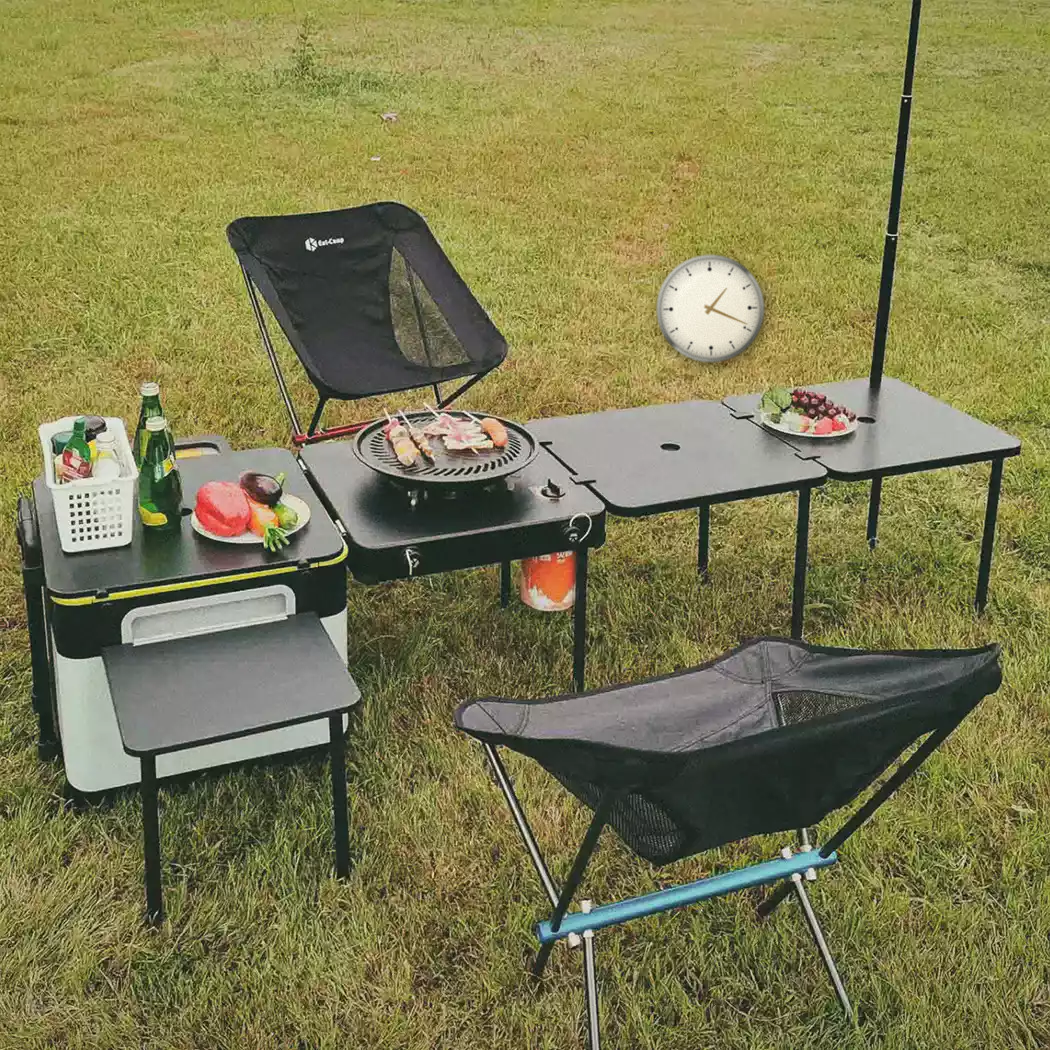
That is 1,19
